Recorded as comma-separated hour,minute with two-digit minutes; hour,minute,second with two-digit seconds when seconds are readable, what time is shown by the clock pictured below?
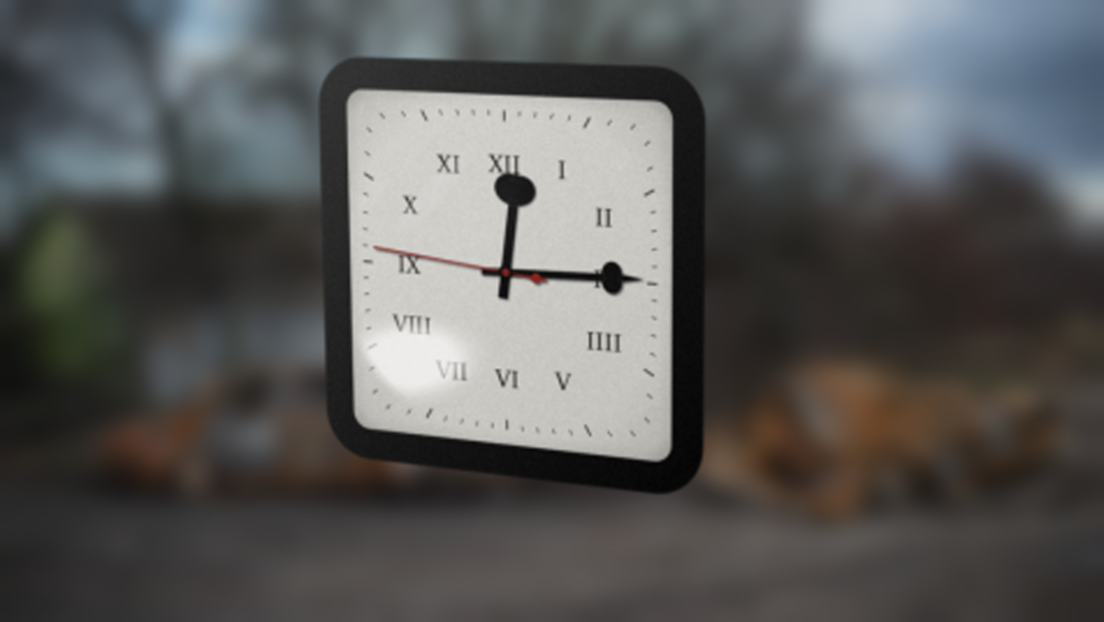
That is 12,14,46
